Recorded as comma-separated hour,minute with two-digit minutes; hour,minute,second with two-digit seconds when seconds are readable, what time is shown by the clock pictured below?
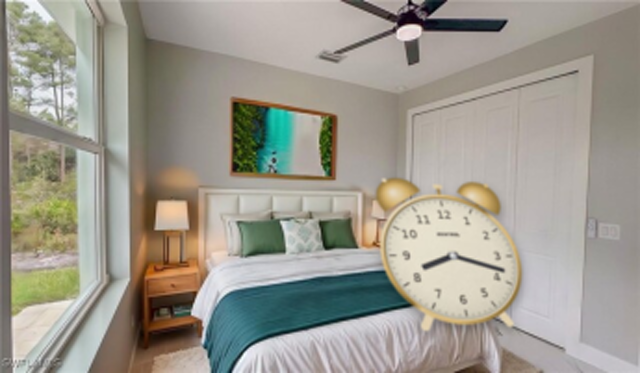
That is 8,18
